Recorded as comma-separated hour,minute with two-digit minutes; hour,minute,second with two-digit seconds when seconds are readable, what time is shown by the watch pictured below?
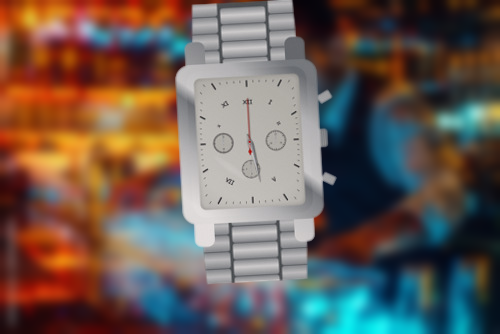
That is 5,28
